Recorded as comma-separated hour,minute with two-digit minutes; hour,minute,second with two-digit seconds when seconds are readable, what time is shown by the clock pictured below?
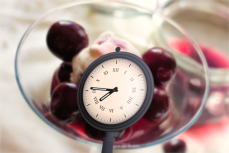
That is 7,46
